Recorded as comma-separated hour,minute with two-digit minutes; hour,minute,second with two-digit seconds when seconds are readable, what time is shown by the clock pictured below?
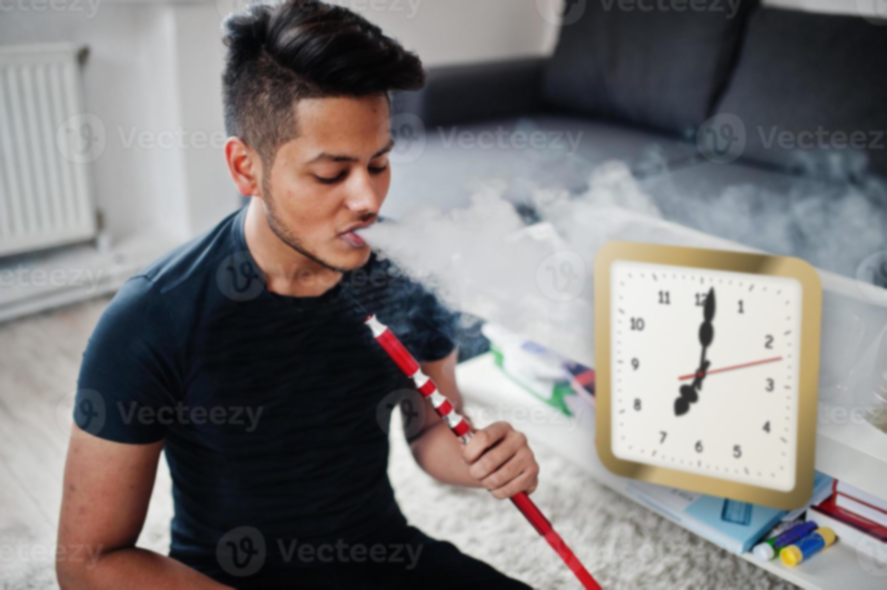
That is 7,01,12
